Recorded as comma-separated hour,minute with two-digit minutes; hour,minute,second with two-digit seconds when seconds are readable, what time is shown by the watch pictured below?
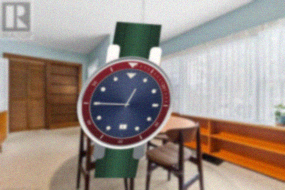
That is 12,45
